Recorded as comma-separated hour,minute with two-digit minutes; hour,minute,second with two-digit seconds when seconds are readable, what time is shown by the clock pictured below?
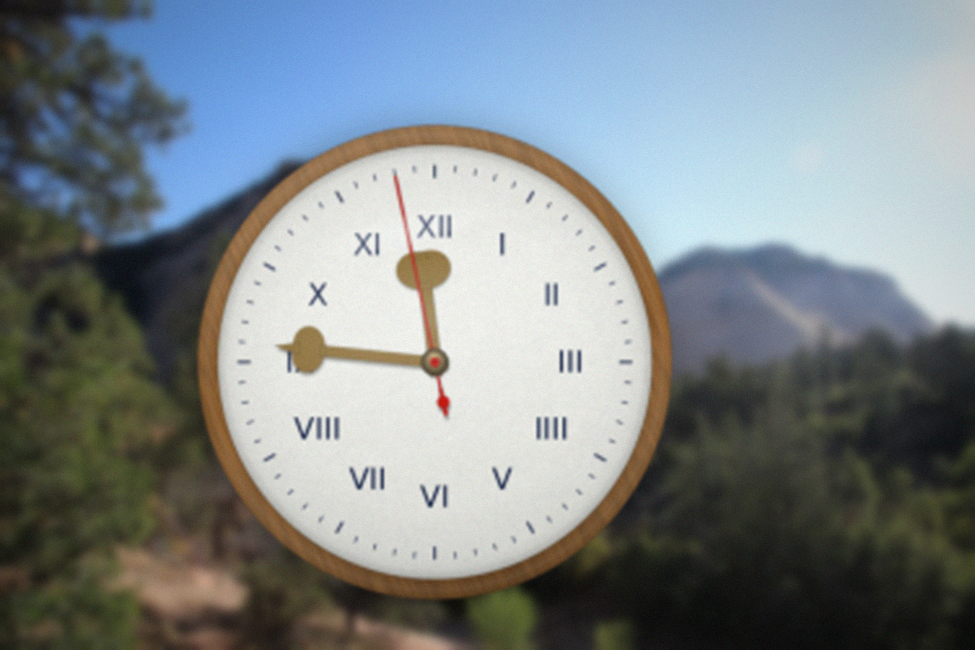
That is 11,45,58
